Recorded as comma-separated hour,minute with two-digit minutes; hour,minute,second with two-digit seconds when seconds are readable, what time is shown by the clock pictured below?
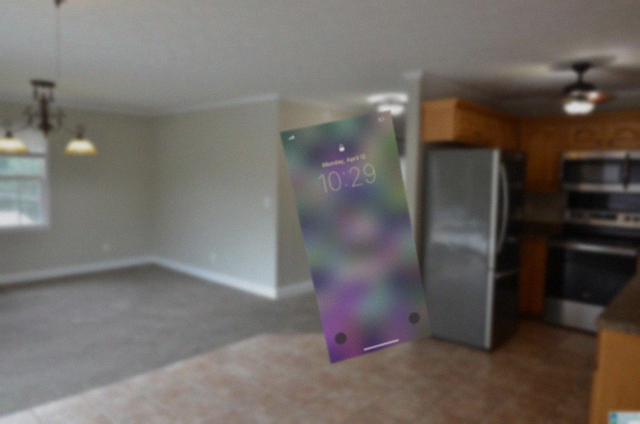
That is 10,29
